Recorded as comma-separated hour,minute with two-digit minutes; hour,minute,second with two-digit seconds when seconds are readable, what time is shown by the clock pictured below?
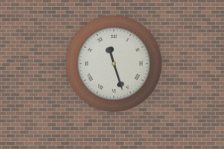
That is 11,27
